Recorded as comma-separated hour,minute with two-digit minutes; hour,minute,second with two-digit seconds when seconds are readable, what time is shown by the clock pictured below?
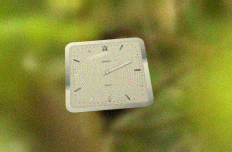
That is 2,11
